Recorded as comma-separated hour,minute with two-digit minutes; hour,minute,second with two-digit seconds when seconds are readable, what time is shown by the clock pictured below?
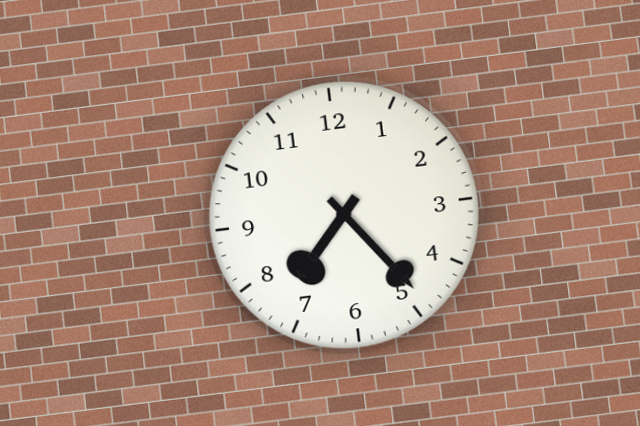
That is 7,24
